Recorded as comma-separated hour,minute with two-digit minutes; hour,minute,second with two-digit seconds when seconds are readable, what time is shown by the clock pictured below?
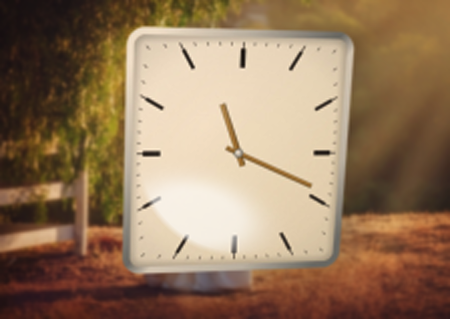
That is 11,19
